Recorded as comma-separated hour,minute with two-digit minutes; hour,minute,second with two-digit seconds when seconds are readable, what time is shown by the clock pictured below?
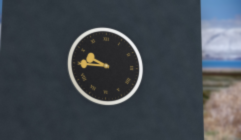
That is 9,45
